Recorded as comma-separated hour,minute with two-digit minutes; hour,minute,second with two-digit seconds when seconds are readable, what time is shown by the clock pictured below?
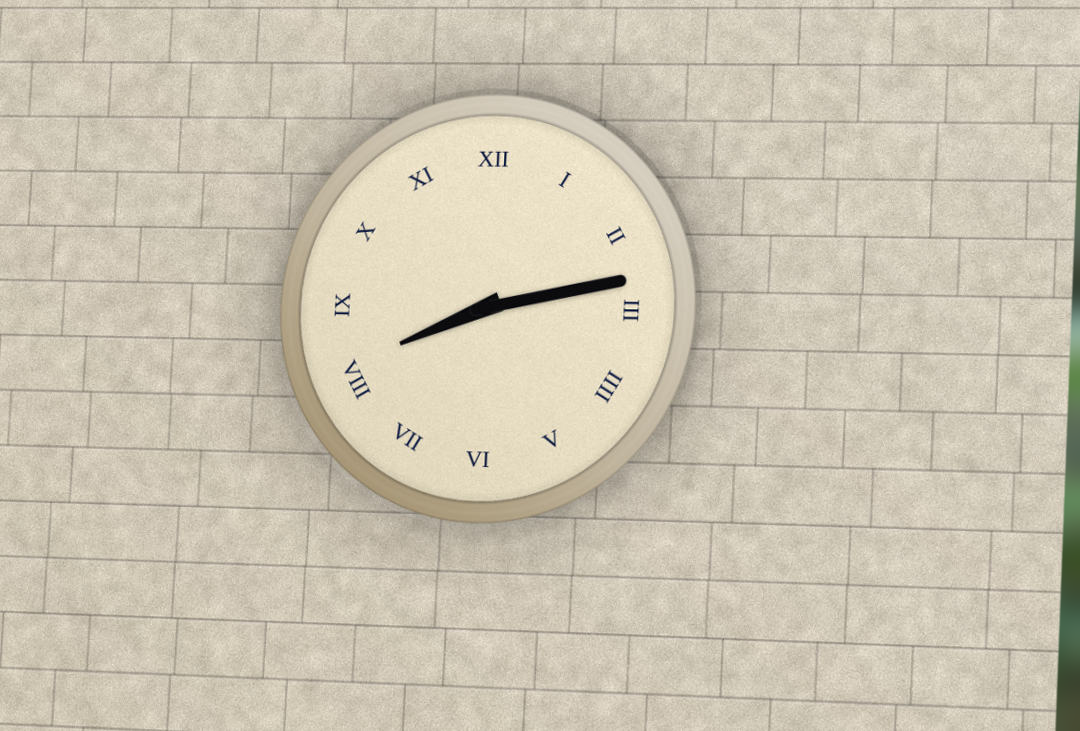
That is 8,13
